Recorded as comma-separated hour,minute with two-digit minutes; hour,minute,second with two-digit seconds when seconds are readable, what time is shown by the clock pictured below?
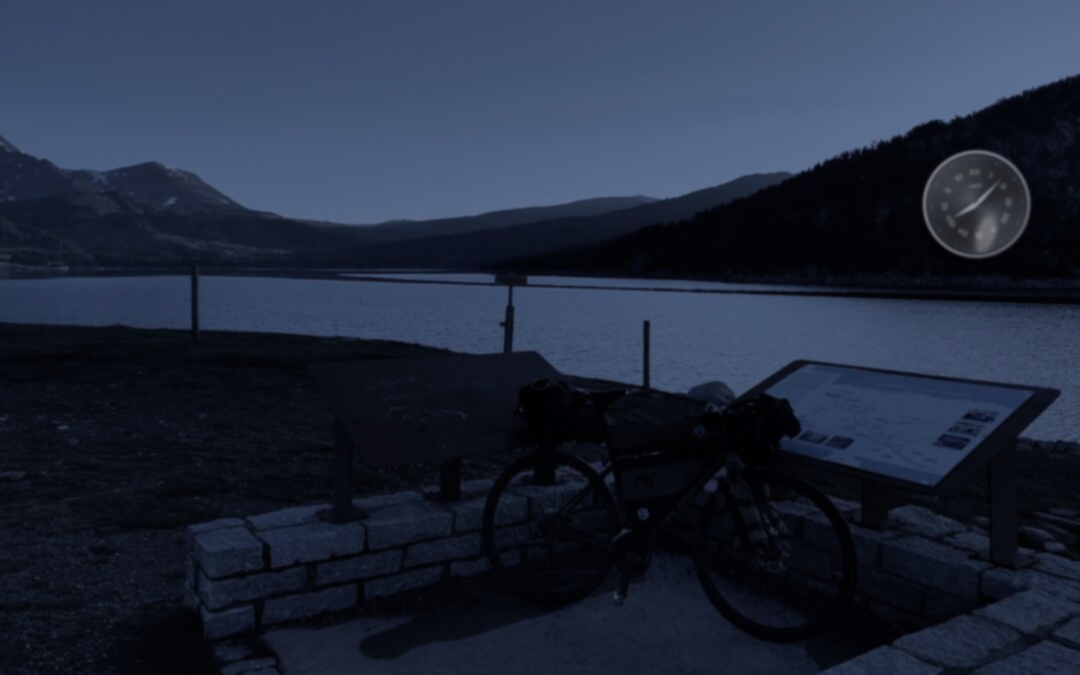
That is 8,08
